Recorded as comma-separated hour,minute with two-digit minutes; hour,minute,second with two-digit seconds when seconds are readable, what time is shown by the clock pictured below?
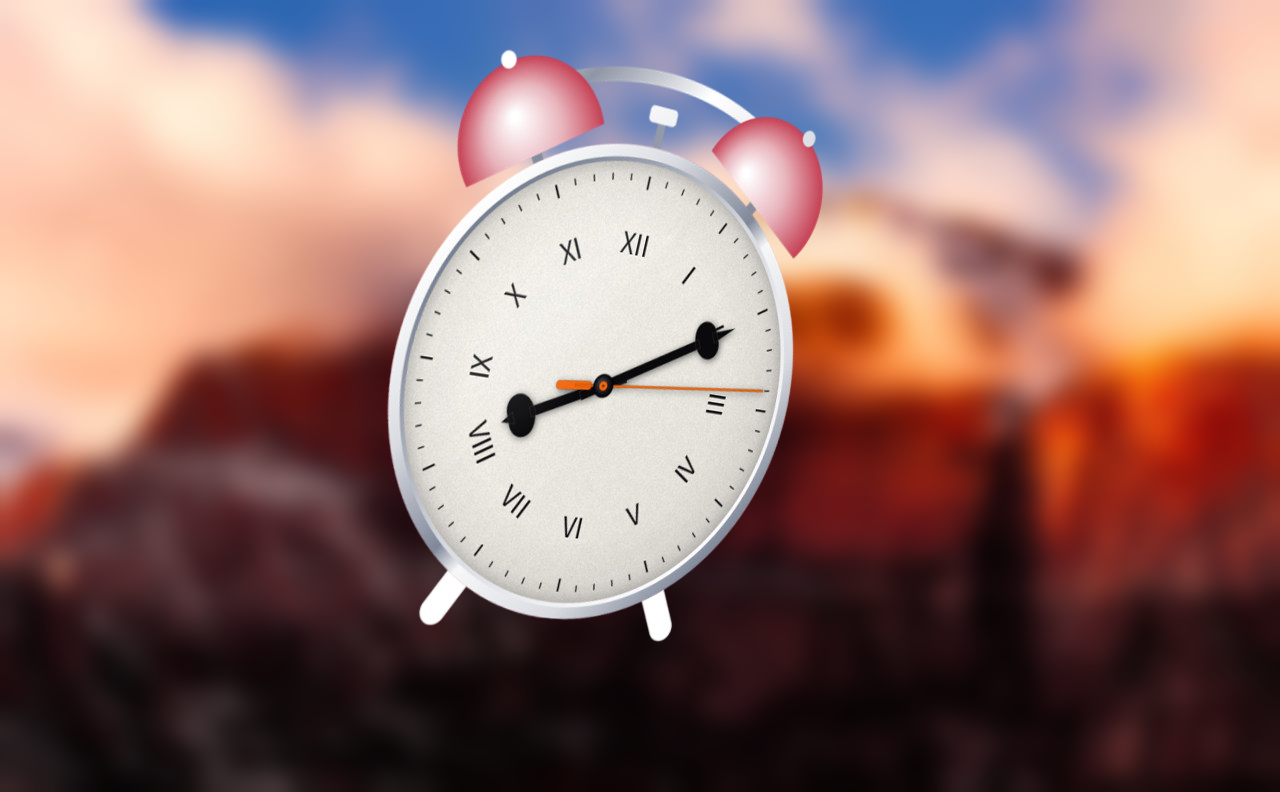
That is 8,10,14
